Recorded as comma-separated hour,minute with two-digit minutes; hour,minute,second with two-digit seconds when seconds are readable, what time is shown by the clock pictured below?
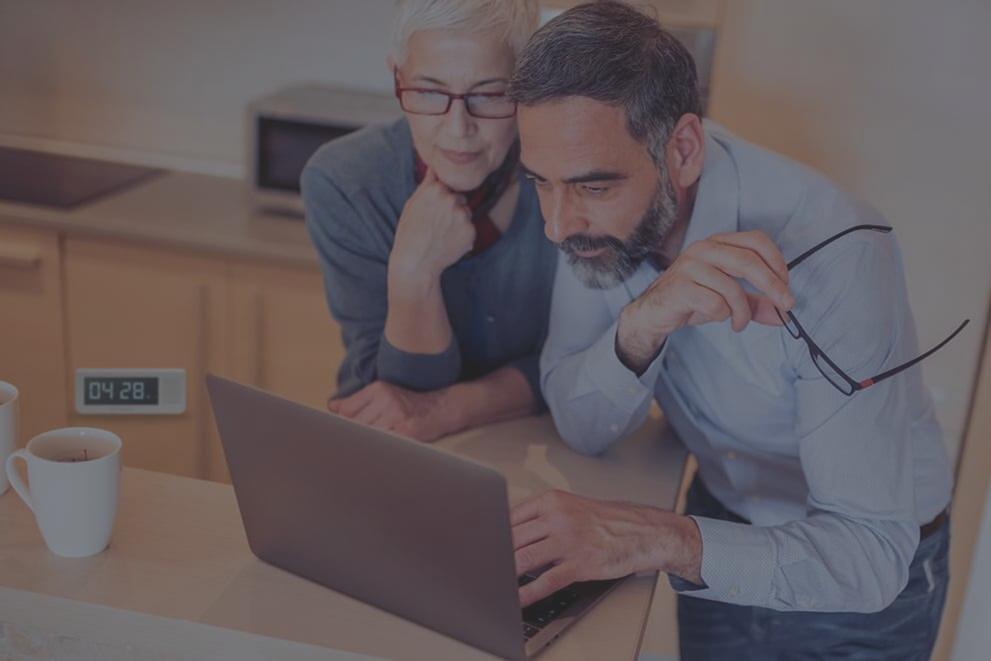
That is 4,28
